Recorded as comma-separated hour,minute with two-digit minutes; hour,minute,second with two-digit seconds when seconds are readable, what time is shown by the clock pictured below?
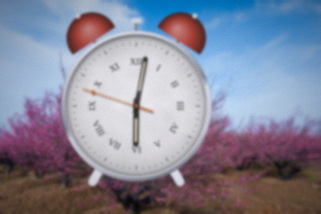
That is 6,01,48
